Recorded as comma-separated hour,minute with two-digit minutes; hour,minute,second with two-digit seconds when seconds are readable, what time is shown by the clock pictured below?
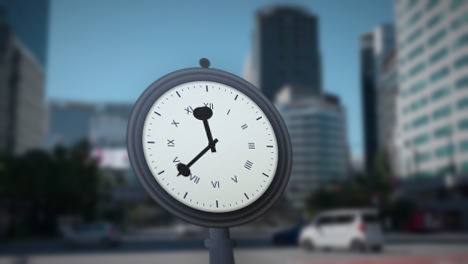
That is 11,38
